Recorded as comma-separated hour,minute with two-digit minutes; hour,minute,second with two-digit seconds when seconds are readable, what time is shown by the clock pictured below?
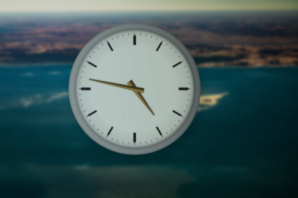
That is 4,47
